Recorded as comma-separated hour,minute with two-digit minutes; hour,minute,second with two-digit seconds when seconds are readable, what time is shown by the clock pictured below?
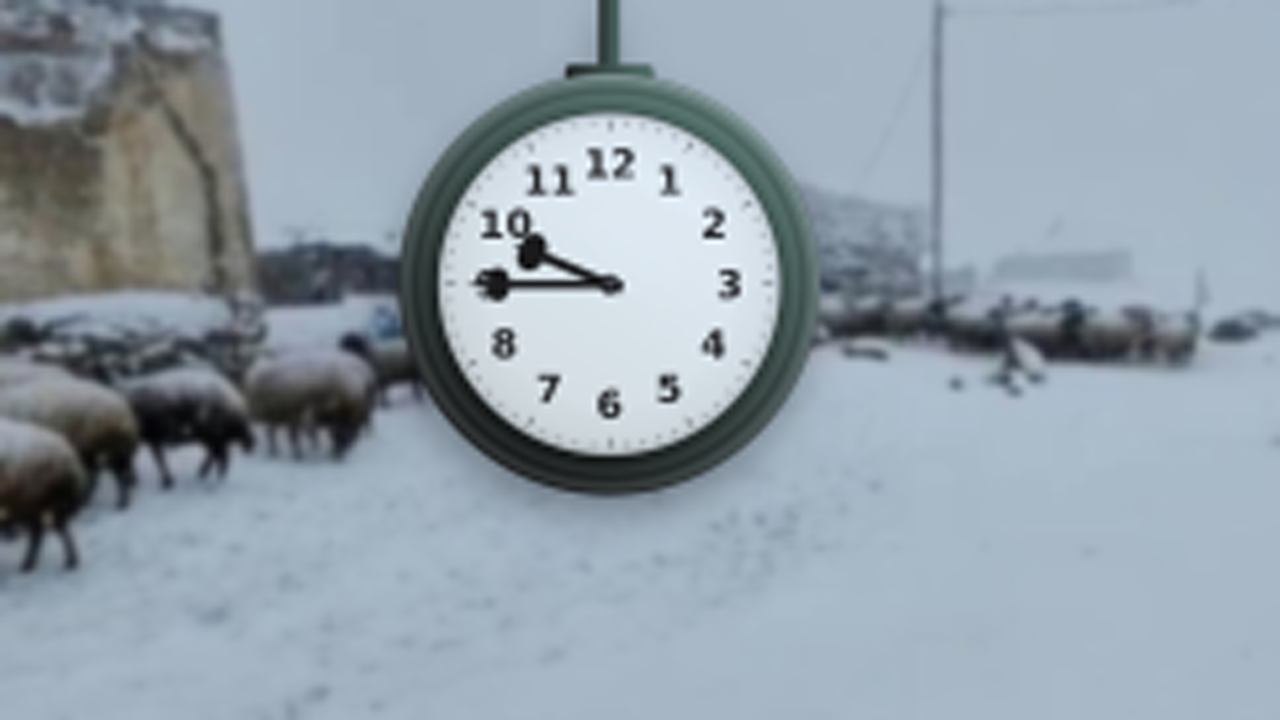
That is 9,45
